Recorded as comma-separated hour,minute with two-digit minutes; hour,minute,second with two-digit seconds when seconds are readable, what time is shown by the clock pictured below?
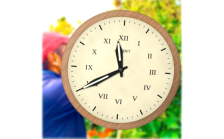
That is 11,40
